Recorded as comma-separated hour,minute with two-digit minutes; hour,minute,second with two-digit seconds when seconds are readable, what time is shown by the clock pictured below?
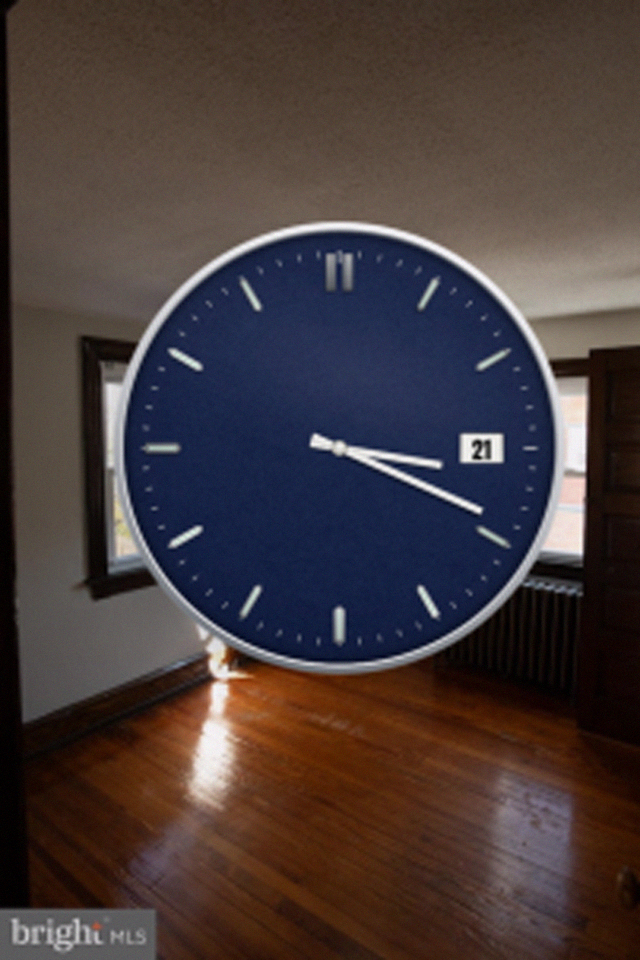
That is 3,19
